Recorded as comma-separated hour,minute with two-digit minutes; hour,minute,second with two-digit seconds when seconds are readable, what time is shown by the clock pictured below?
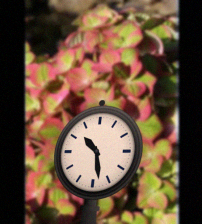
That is 10,28
